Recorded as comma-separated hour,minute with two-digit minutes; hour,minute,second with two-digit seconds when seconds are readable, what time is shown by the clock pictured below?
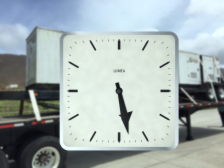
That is 5,28
